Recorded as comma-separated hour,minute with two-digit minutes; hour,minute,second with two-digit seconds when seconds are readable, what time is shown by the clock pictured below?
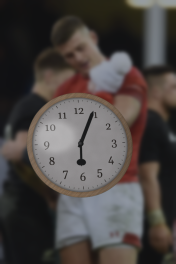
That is 6,04
